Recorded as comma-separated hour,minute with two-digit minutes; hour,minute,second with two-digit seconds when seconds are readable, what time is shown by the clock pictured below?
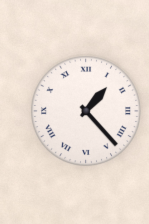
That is 1,23
